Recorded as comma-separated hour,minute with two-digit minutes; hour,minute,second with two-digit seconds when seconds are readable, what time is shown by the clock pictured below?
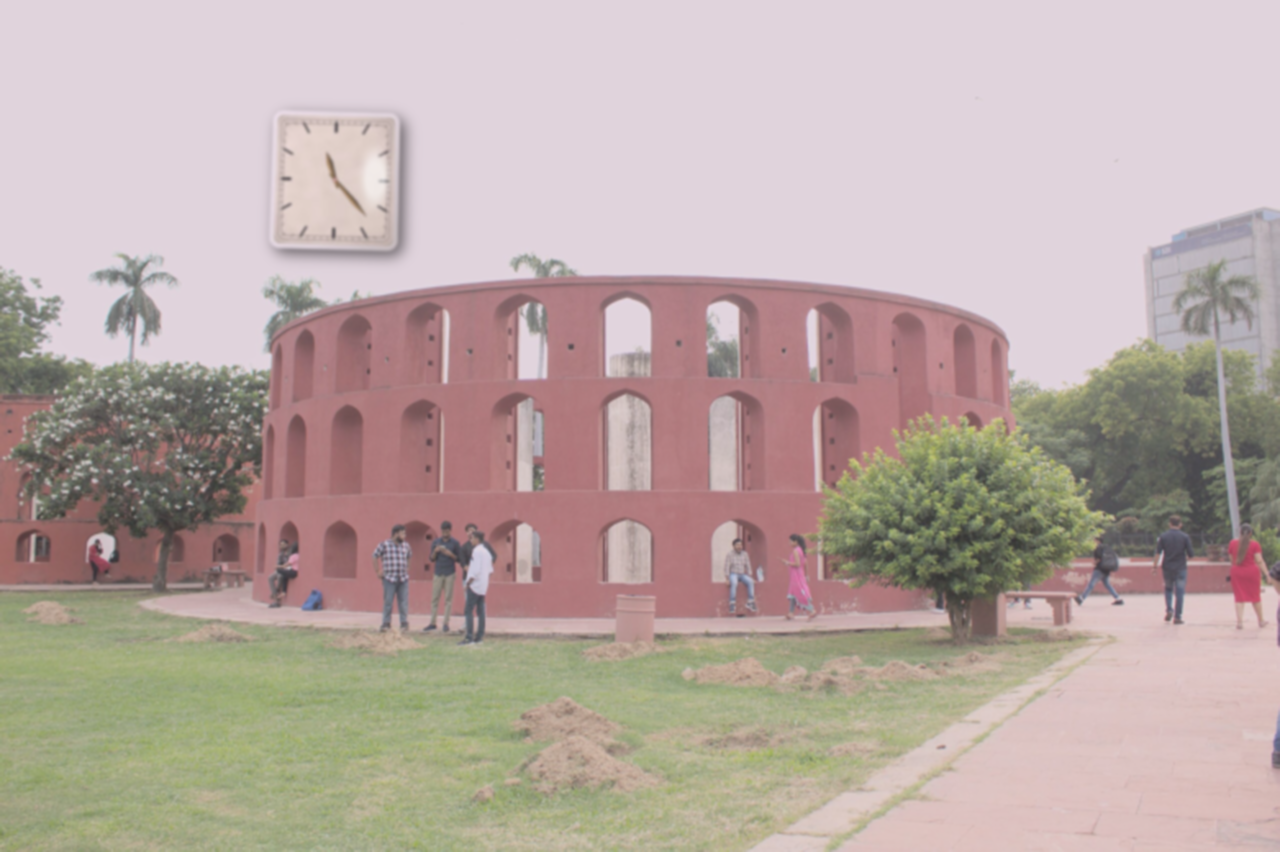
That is 11,23
